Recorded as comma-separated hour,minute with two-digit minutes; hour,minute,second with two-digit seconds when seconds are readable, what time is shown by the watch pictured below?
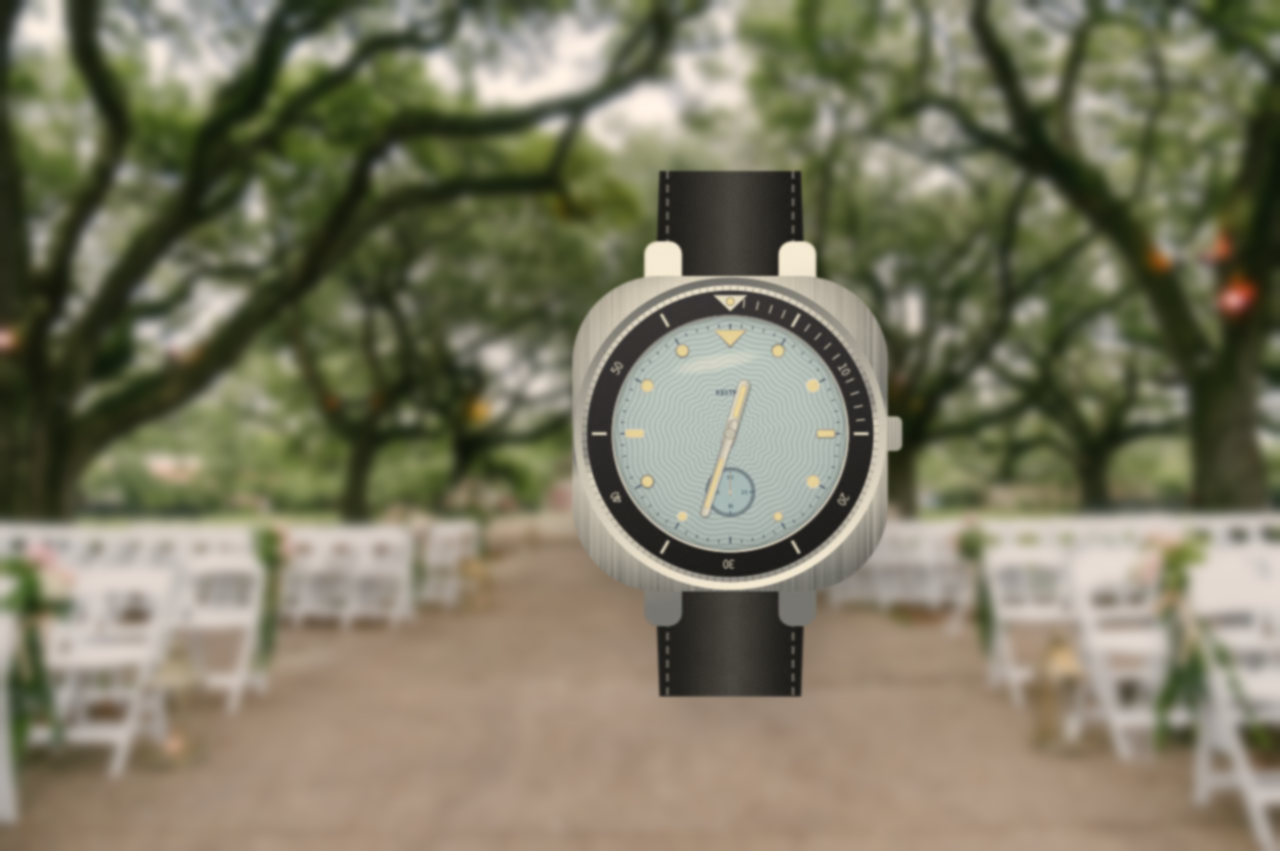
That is 12,33
